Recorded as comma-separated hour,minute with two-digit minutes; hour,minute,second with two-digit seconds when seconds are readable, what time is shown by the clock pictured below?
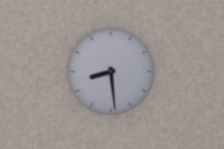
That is 8,29
